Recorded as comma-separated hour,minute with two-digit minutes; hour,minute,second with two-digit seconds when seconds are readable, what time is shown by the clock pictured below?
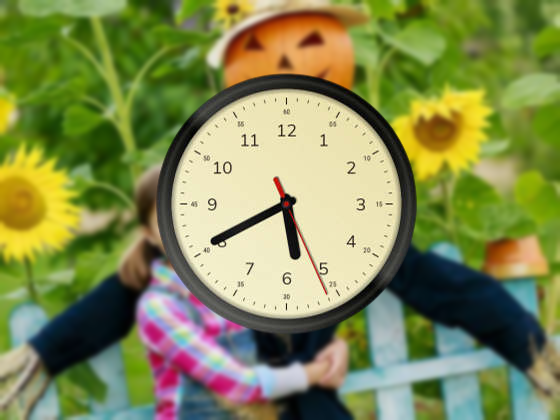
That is 5,40,26
